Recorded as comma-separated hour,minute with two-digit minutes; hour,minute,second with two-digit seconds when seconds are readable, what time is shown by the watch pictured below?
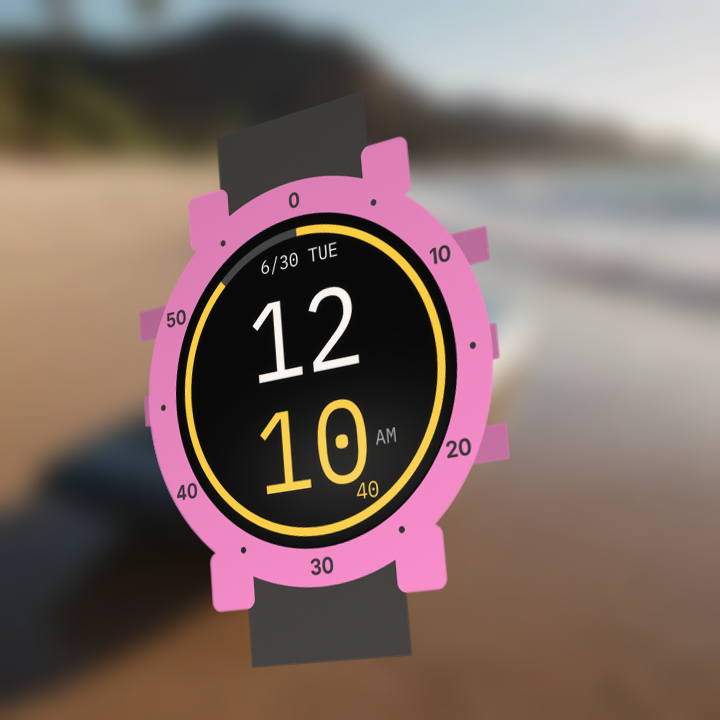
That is 12,10,40
